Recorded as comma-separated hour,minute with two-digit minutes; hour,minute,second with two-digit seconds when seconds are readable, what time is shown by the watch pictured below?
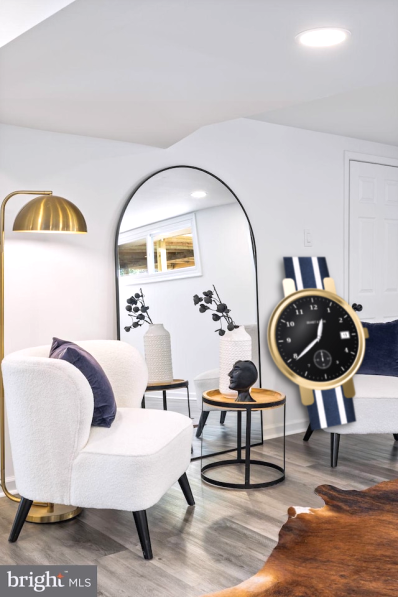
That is 12,39
